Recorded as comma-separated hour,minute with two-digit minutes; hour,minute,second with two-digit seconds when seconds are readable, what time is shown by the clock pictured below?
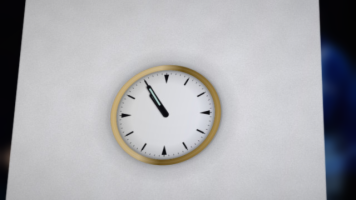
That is 10,55
